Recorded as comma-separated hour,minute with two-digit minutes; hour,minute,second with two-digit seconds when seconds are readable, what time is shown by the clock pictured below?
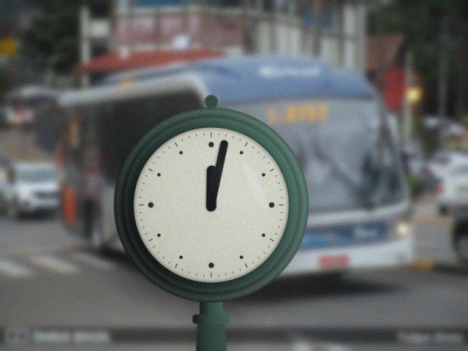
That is 12,02
